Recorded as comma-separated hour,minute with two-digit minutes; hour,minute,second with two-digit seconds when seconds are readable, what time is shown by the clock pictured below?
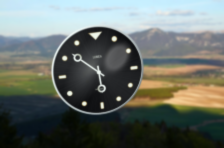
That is 5,52
